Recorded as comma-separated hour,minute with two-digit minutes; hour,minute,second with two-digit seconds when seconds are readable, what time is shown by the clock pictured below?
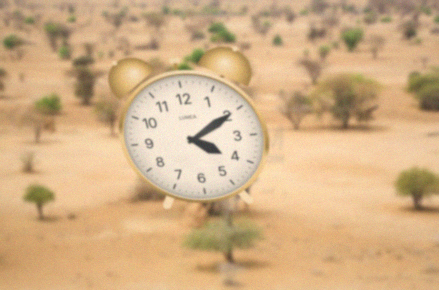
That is 4,10
